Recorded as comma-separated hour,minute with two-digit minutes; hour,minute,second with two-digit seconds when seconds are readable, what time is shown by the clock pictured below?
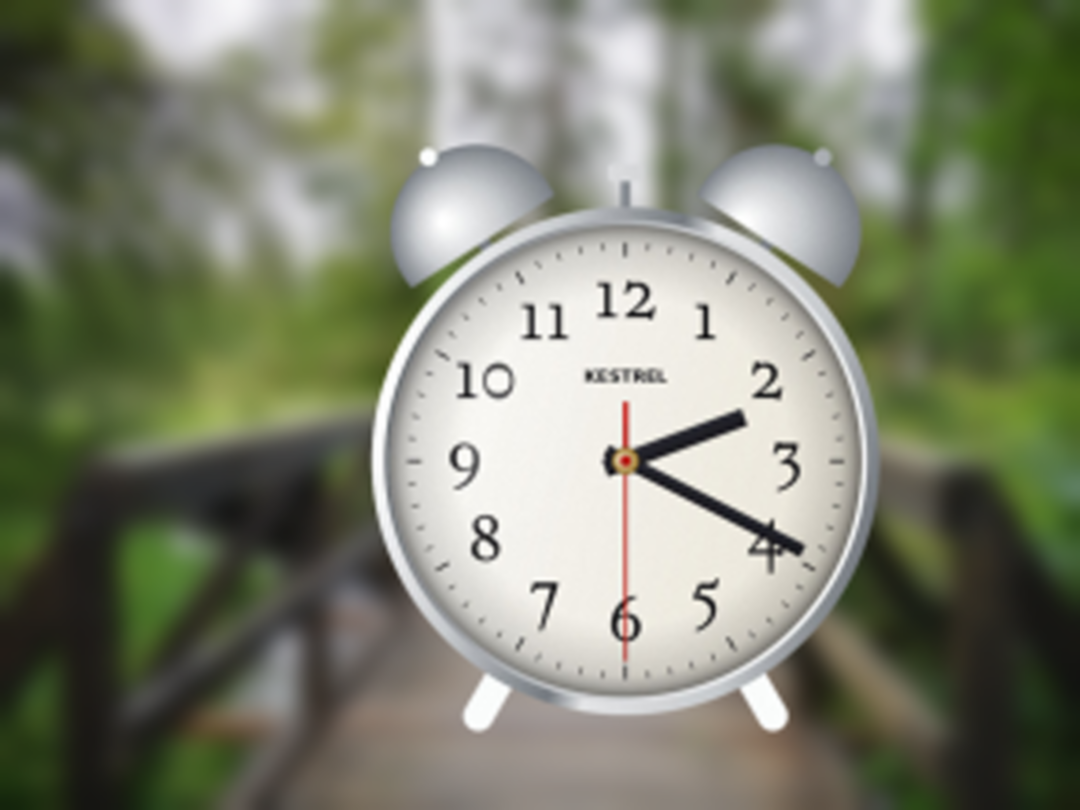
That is 2,19,30
